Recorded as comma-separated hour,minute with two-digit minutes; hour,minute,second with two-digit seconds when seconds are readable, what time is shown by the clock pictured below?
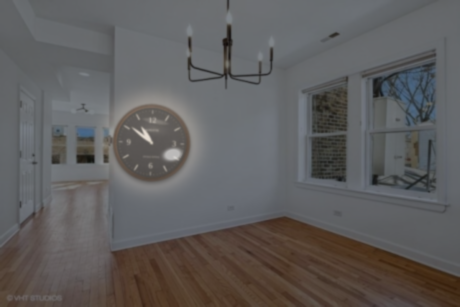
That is 10,51
